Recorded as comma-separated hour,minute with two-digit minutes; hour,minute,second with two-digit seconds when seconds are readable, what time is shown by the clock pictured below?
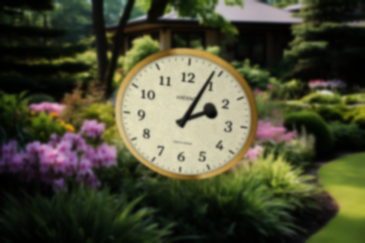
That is 2,04
